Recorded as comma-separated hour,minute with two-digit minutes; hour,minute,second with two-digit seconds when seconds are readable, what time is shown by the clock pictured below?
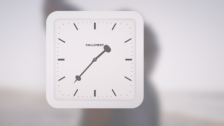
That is 1,37
